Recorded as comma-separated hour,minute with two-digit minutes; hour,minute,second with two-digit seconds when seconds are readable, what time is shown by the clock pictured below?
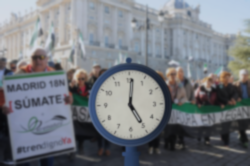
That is 5,01
